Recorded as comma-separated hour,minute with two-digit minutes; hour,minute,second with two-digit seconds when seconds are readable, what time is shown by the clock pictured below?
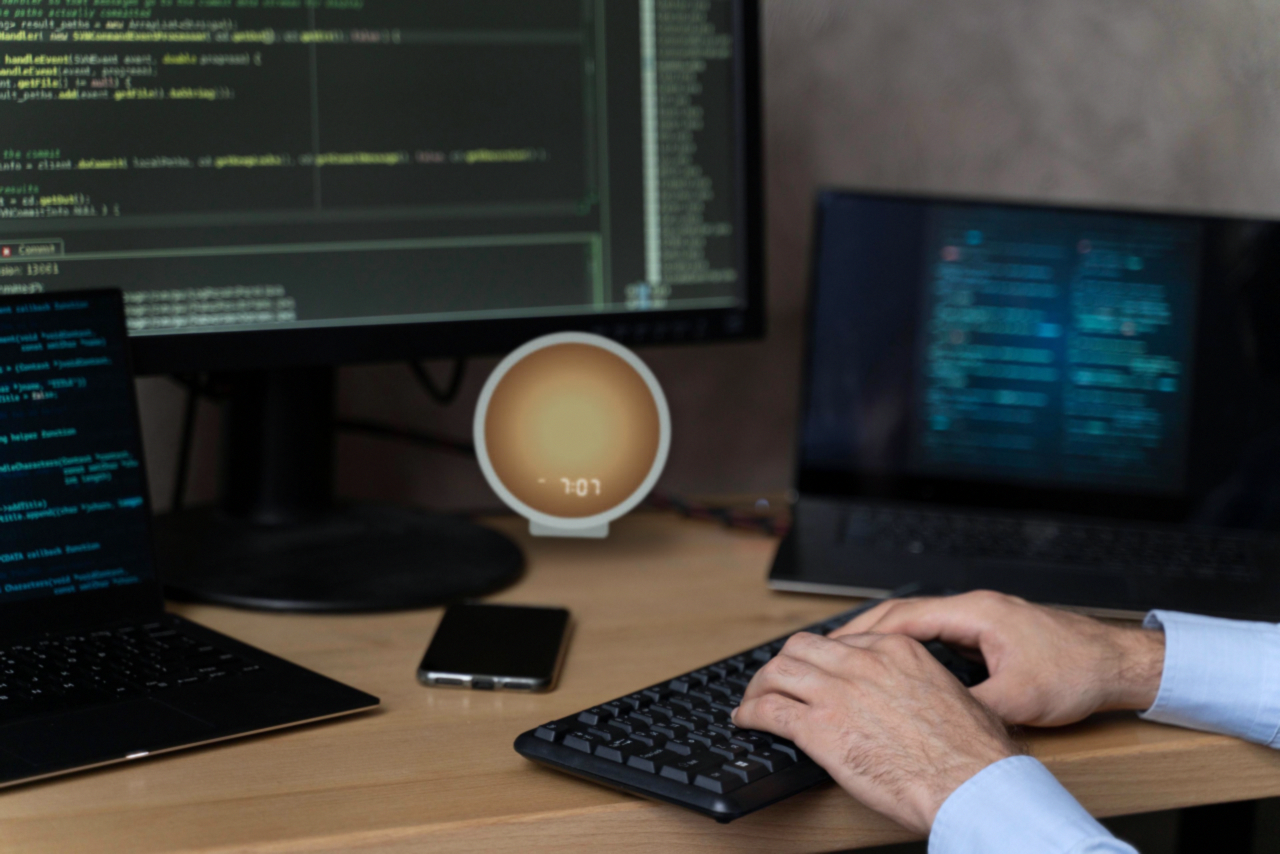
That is 7,07
